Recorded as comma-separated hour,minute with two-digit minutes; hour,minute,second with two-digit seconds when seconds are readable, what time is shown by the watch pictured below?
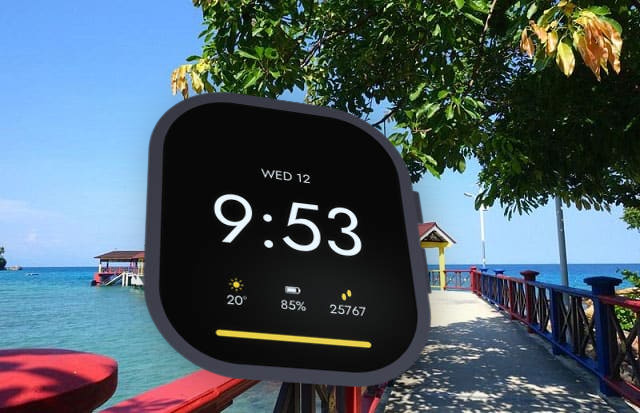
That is 9,53
